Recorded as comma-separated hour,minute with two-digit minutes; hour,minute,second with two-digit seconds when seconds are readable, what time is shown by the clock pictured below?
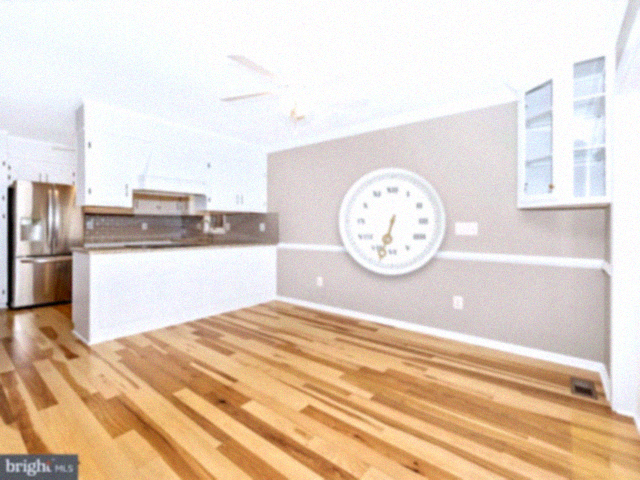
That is 6,33
